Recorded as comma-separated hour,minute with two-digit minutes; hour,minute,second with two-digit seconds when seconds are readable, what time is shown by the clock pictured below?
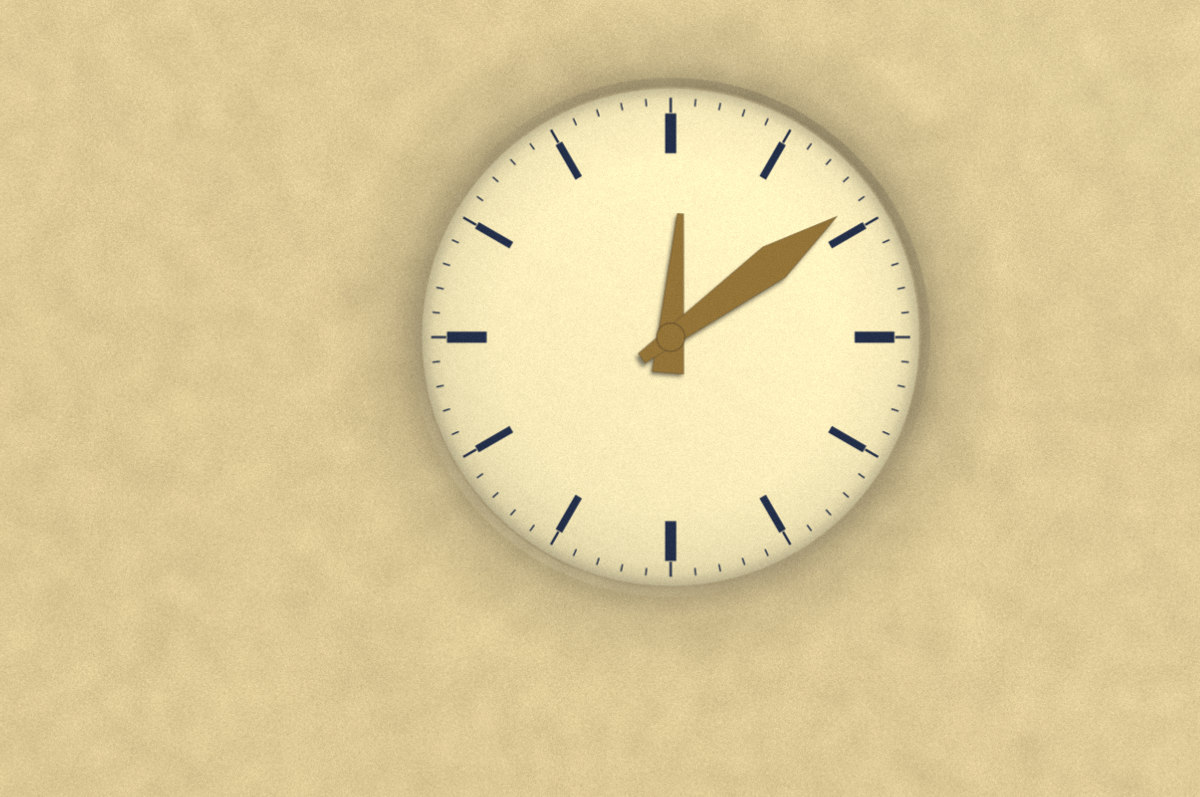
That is 12,09
